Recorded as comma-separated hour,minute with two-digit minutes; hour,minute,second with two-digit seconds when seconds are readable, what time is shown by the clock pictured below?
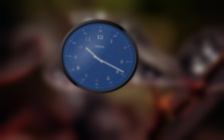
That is 10,19
